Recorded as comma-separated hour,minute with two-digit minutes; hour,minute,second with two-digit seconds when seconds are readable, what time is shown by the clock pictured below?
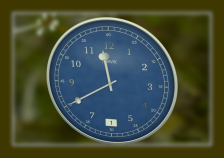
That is 11,40
